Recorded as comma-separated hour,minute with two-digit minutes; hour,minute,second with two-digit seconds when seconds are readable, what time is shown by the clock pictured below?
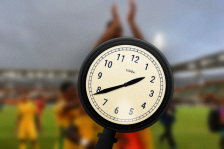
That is 1,39
